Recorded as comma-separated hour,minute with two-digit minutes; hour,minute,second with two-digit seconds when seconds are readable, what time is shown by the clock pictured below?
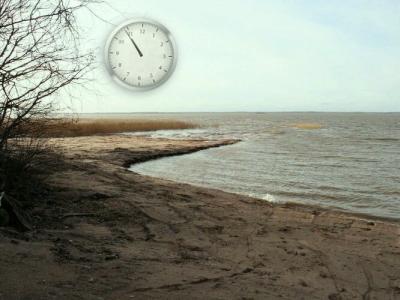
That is 10,54
